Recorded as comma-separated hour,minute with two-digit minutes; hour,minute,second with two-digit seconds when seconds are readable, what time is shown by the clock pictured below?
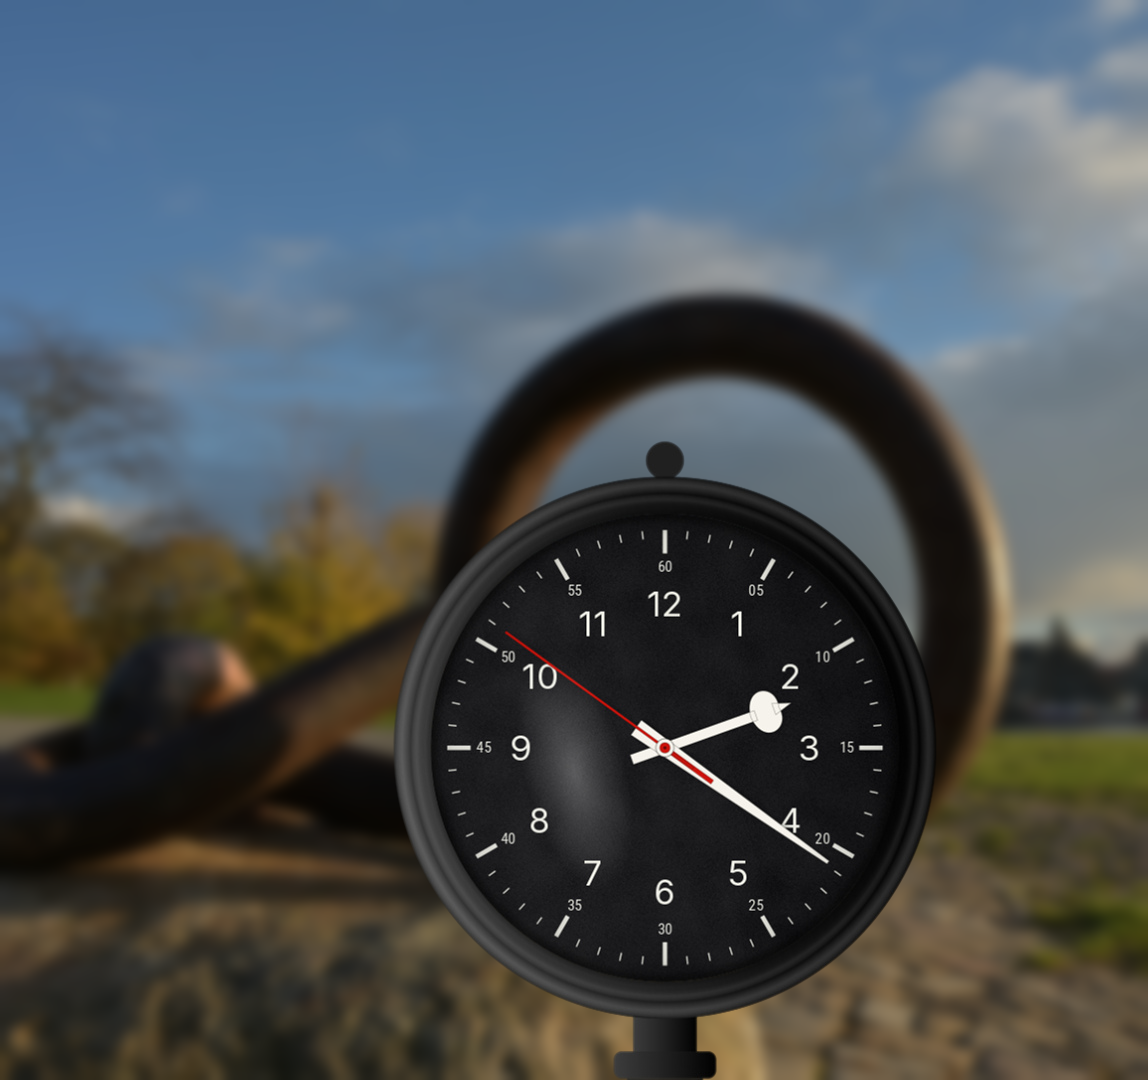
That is 2,20,51
